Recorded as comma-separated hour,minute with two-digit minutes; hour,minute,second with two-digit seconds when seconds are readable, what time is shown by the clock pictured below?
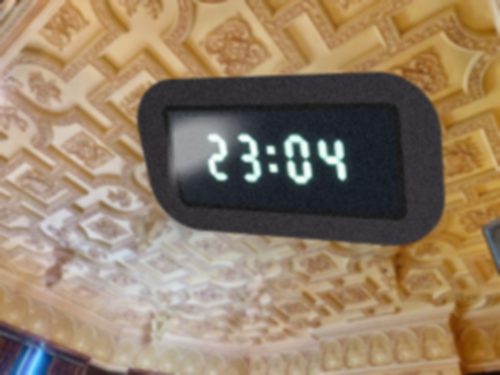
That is 23,04
